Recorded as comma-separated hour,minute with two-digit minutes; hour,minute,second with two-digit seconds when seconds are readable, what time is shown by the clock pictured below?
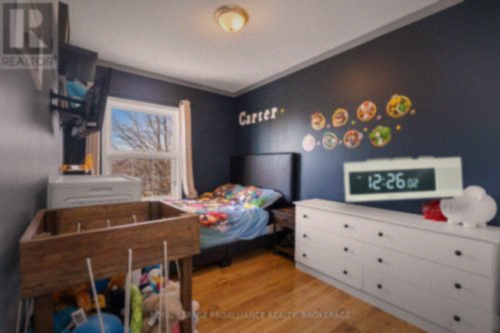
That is 12,26
